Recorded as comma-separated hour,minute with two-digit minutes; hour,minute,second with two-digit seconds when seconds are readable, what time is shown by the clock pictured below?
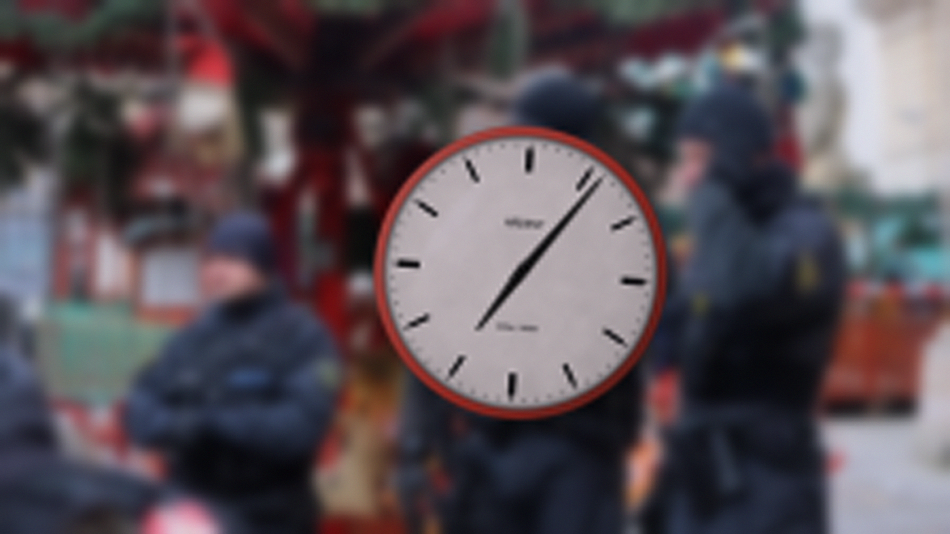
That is 7,06
